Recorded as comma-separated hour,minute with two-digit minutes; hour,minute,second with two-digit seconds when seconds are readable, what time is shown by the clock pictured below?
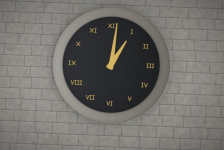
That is 1,01
